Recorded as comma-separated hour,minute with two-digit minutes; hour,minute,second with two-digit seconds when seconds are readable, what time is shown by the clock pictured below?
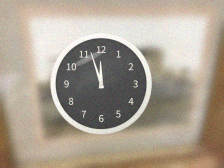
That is 11,57
